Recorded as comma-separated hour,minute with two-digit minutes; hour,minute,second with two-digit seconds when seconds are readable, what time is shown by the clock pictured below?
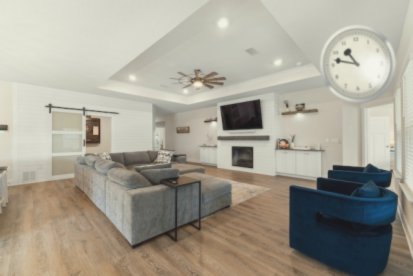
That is 10,47
